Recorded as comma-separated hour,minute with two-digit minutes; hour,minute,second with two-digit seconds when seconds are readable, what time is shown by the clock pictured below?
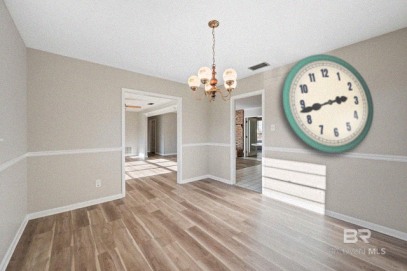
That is 2,43
